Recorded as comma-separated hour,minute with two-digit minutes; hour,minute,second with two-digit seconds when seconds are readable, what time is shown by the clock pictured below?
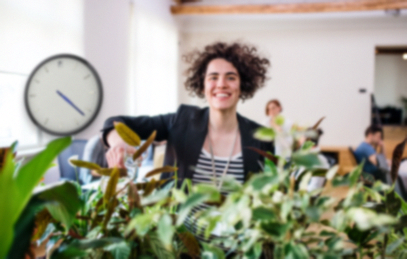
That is 4,22
